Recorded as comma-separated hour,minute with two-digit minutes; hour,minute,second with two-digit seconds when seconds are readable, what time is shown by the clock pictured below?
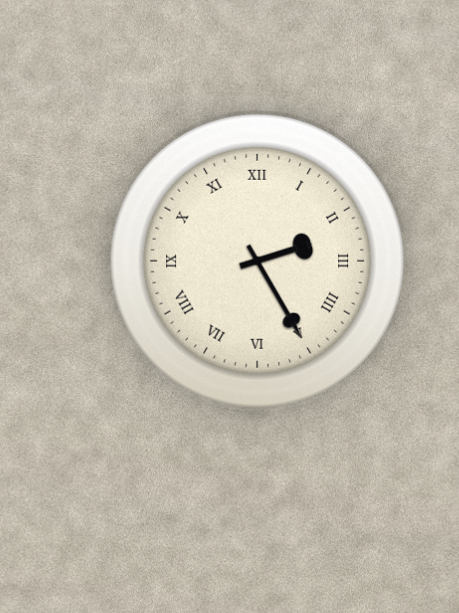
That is 2,25
